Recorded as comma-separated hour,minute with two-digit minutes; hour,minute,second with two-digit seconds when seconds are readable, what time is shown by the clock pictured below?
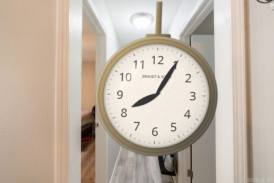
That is 8,05
